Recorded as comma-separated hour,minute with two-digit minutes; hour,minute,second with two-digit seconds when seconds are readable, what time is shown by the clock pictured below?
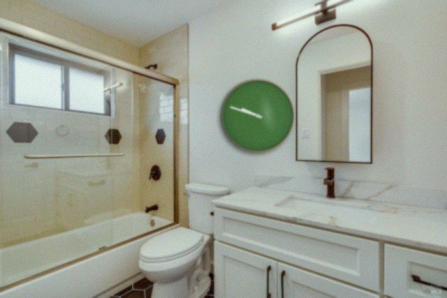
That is 9,48
